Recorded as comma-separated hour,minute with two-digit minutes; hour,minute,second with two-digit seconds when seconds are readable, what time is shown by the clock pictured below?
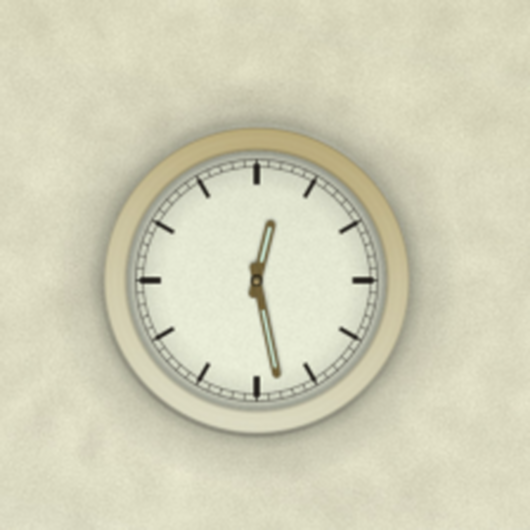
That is 12,28
